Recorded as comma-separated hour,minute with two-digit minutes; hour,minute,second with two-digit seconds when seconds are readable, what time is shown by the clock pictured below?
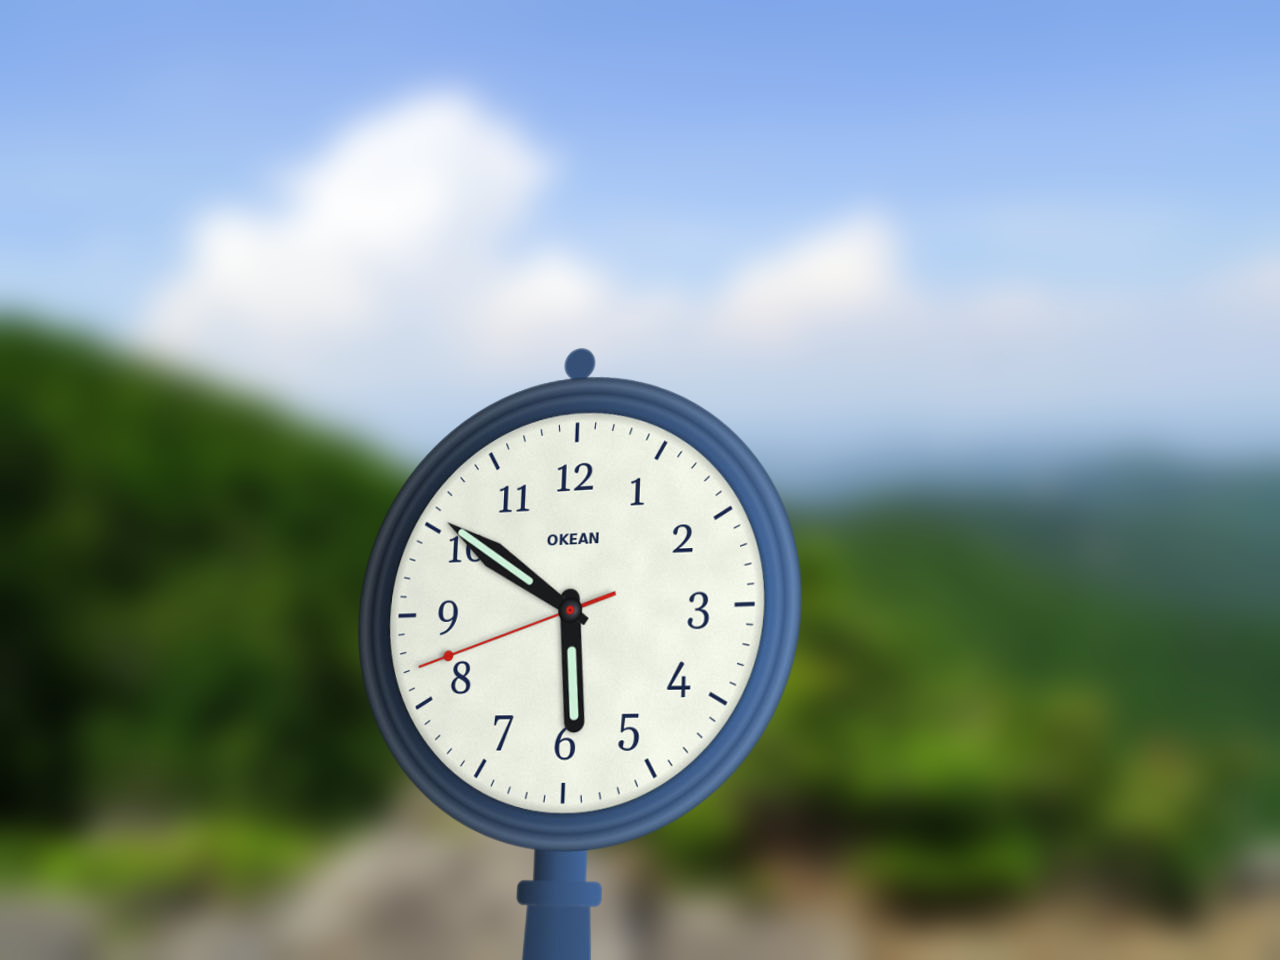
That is 5,50,42
